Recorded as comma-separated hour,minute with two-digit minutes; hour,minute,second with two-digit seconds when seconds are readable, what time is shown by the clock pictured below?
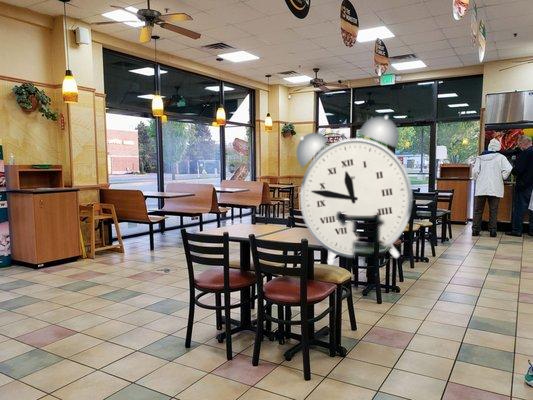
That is 11,48
